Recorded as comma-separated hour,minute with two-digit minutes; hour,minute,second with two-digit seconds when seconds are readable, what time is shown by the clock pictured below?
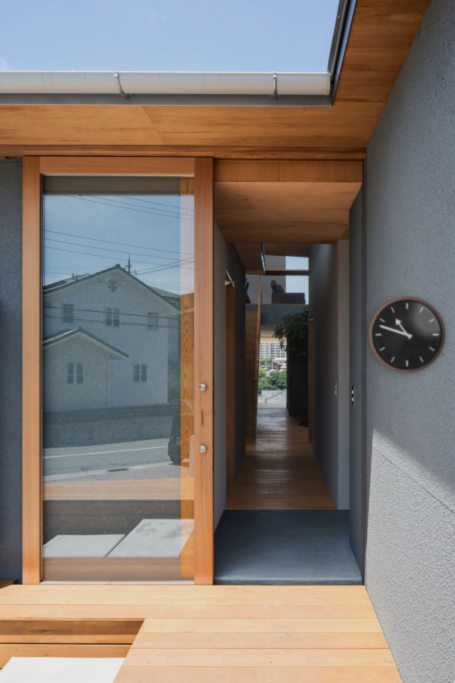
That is 10,48
